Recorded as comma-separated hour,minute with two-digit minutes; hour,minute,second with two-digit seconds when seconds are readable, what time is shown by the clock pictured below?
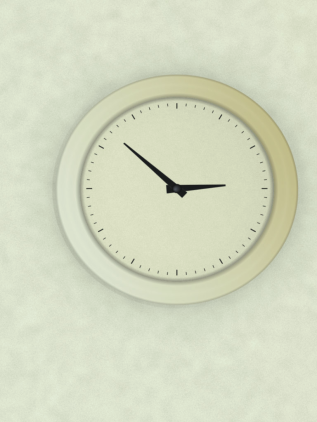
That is 2,52
